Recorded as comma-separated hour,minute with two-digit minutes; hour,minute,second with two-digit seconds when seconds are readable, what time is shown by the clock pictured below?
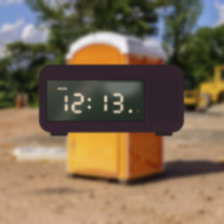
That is 12,13
